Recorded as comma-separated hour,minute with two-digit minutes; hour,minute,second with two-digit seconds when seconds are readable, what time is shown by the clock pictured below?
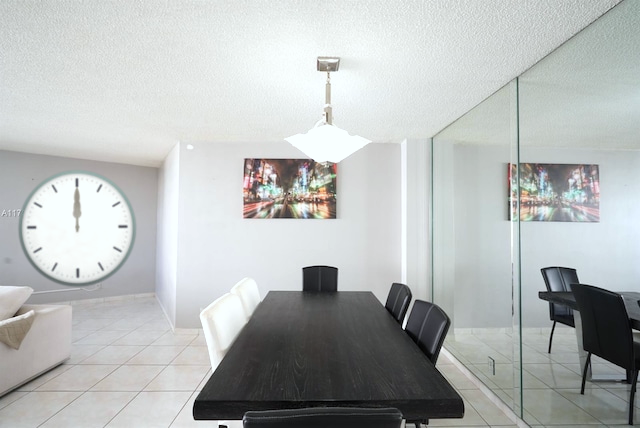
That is 12,00
